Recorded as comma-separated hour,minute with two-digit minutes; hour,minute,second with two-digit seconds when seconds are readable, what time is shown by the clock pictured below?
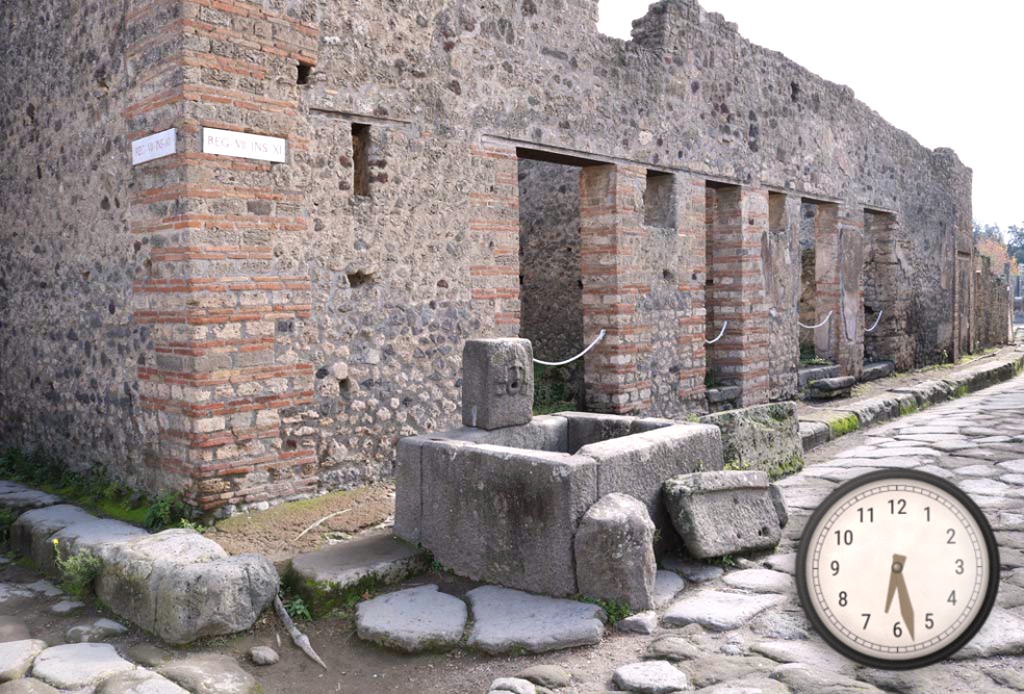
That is 6,28
